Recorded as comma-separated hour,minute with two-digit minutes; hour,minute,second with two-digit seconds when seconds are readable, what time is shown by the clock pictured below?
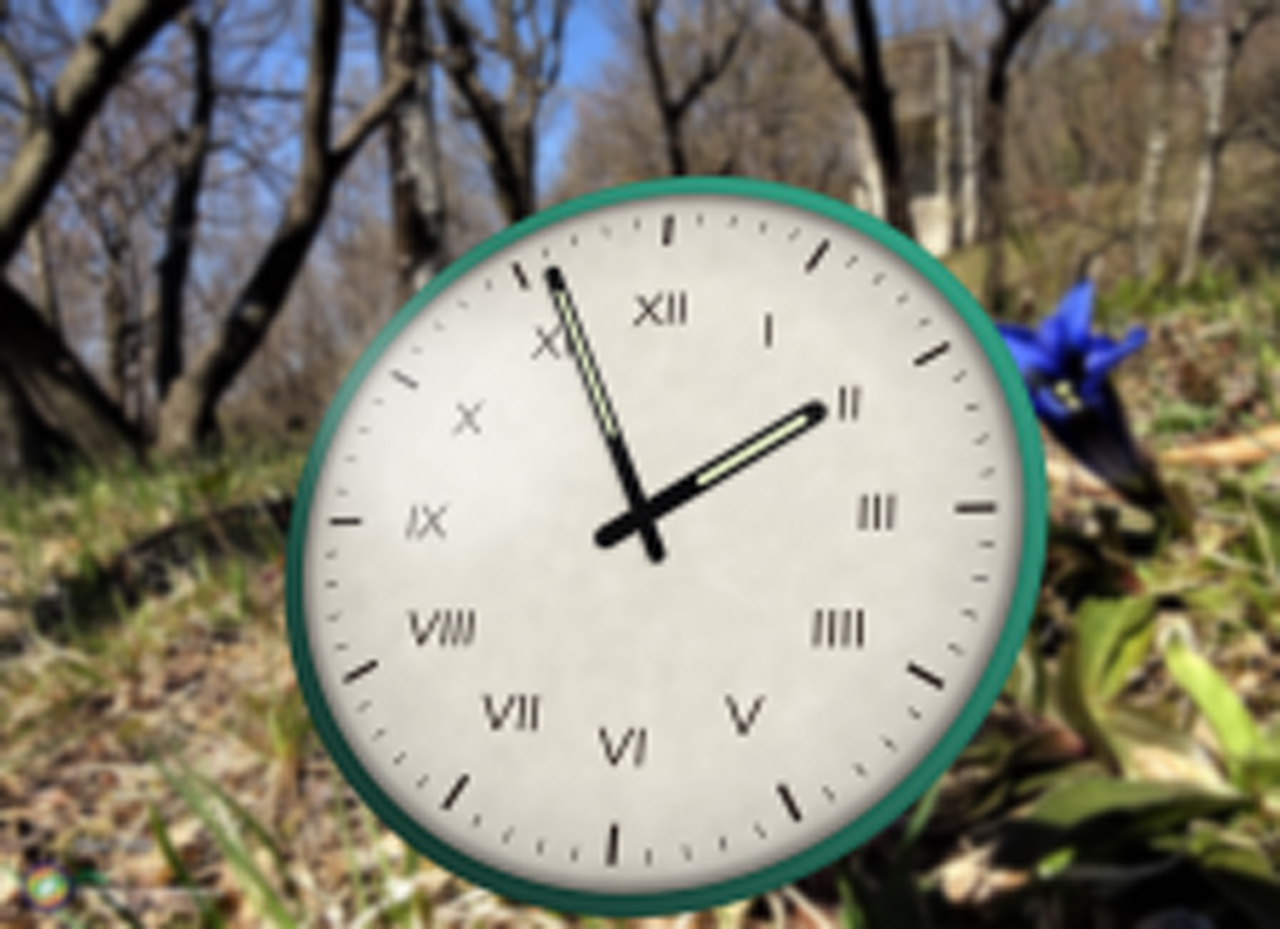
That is 1,56
